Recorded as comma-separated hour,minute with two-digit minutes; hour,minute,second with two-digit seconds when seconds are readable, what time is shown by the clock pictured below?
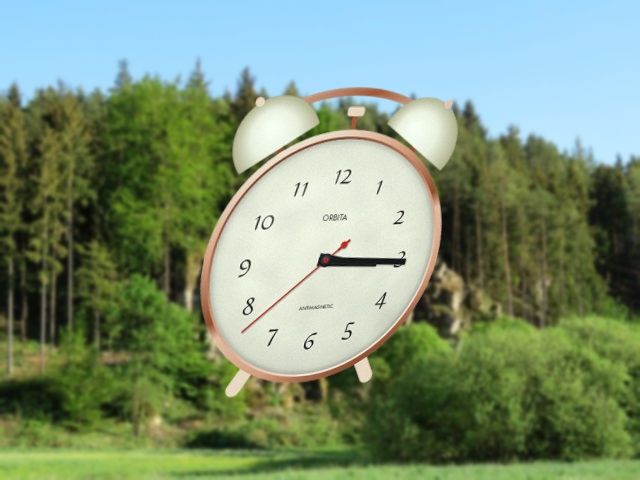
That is 3,15,38
